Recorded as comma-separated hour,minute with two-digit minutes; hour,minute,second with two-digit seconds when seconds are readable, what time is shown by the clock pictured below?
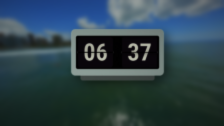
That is 6,37
